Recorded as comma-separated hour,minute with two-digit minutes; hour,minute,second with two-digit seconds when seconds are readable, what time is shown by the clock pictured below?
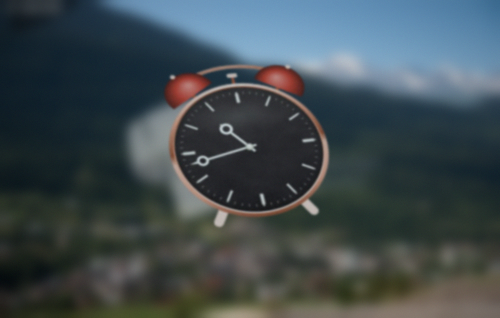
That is 10,43
